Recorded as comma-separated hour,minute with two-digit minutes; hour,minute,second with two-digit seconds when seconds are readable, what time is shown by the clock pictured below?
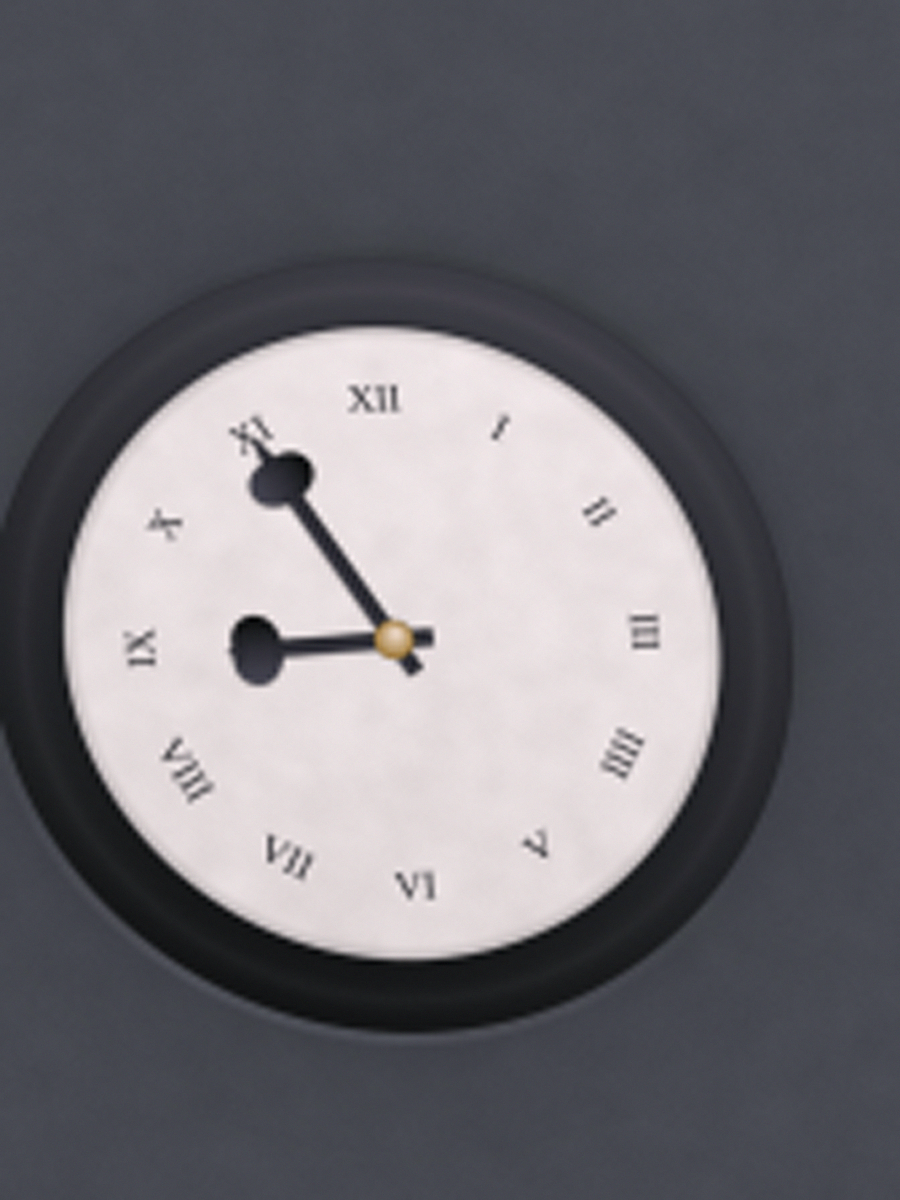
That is 8,55
